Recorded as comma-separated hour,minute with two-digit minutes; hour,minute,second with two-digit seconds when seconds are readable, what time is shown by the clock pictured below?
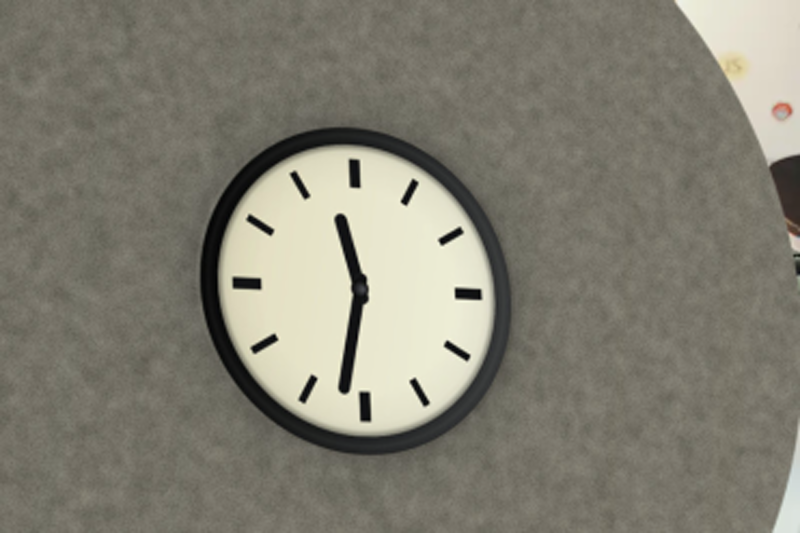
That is 11,32
